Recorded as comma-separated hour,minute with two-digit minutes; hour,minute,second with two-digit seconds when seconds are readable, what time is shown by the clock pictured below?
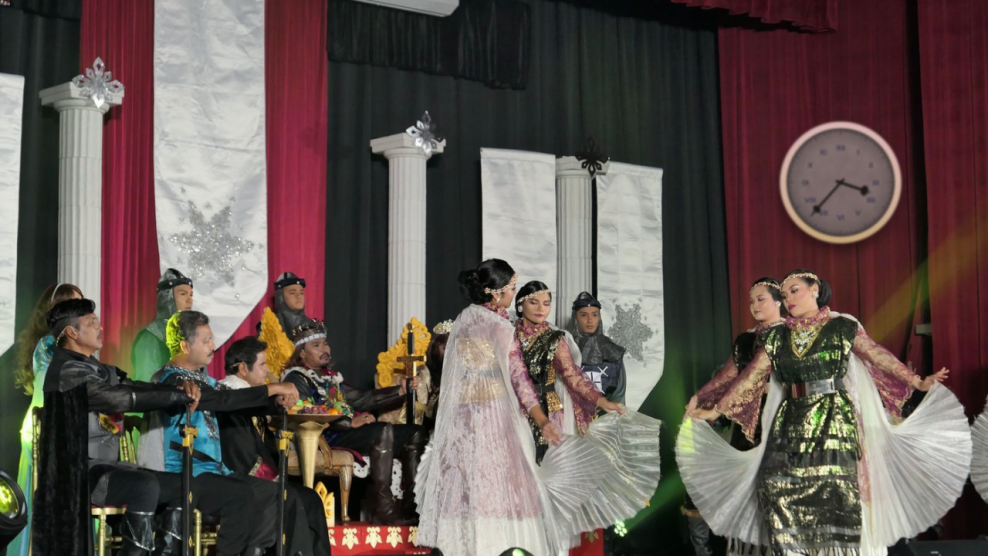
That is 3,37
